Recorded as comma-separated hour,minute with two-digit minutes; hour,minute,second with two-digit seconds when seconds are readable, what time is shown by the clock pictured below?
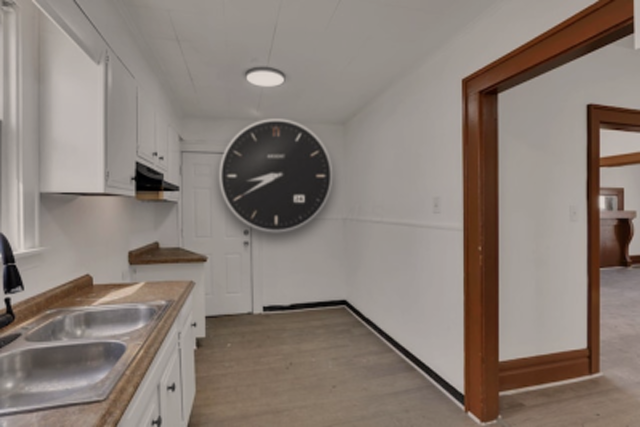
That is 8,40
